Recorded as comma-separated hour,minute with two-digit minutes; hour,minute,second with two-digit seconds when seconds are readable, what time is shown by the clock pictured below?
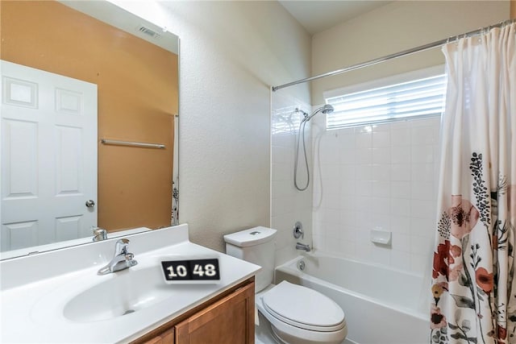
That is 10,48
